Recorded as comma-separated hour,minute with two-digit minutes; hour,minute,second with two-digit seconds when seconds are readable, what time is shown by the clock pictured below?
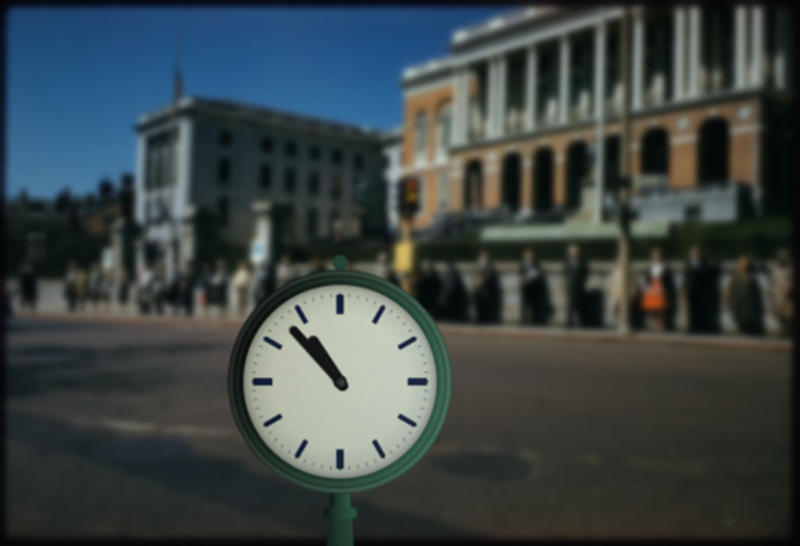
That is 10,53
